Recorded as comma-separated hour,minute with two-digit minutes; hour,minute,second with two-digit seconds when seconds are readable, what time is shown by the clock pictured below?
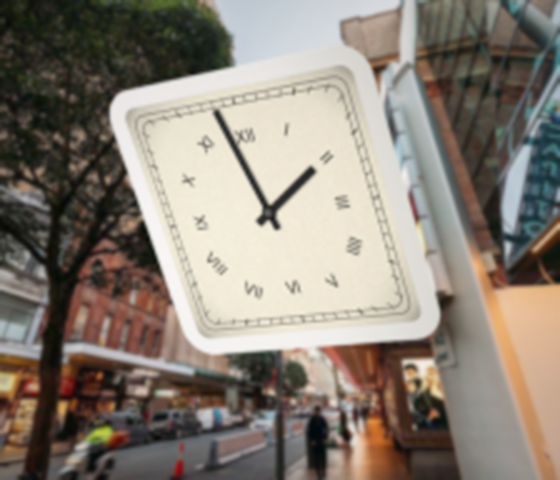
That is 1,58
